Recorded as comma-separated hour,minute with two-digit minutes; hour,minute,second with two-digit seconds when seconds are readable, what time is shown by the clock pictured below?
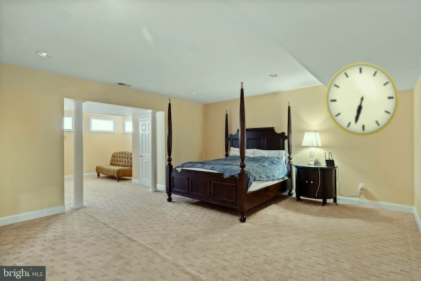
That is 6,33
